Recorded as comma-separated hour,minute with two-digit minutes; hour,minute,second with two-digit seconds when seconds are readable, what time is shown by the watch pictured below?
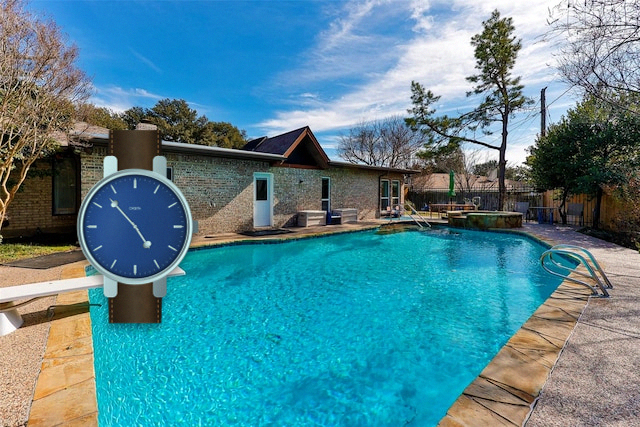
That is 4,53
